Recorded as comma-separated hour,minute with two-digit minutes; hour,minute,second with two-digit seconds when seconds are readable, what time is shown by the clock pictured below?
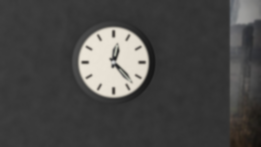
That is 12,23
